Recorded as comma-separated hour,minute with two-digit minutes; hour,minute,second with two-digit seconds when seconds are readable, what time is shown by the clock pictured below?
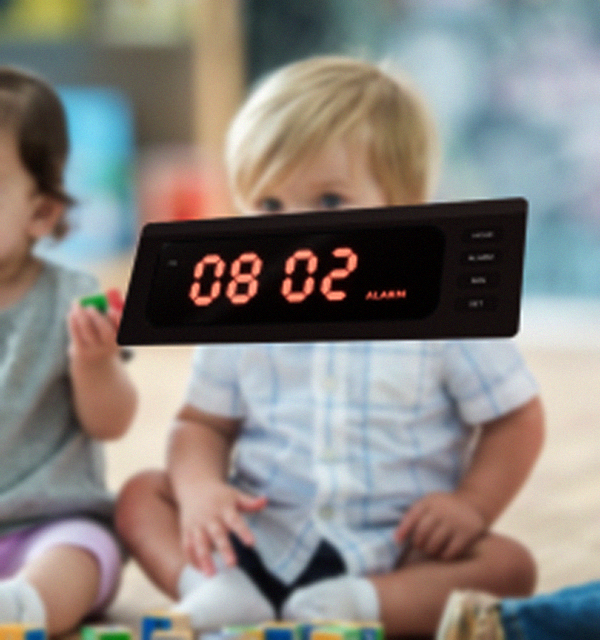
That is 8,02
